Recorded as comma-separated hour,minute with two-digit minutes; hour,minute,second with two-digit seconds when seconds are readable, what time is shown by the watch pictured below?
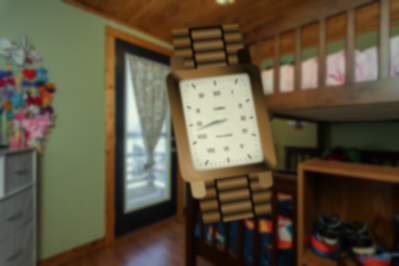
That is 8,43
